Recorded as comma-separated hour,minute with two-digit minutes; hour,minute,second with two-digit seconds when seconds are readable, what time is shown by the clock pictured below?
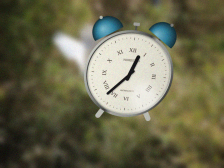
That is 12,37
